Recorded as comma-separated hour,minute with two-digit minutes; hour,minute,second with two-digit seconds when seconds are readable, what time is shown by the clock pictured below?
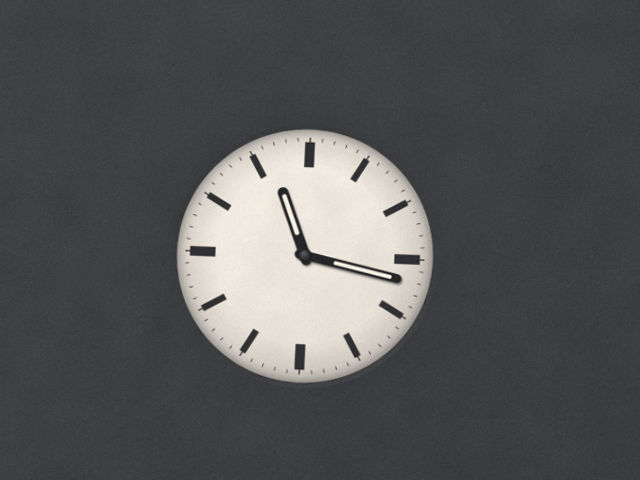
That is 11,17
